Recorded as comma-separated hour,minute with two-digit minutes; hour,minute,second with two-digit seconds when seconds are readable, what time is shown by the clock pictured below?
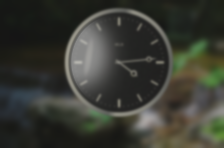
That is 4,14
